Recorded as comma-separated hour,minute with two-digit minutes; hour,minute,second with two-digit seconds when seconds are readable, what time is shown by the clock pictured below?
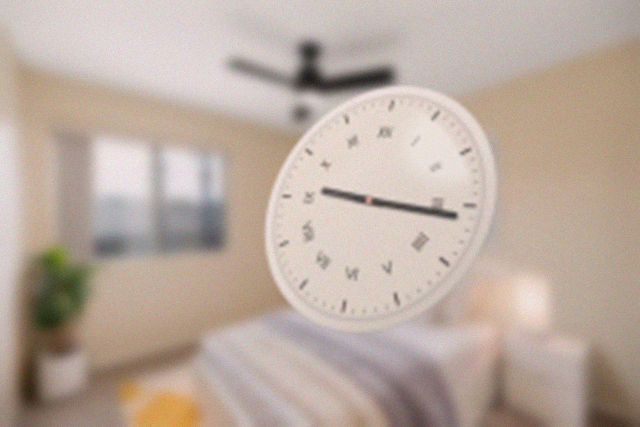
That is 9,16
